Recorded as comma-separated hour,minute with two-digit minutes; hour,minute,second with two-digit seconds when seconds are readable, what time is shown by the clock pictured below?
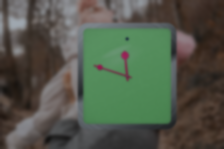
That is 11,48
